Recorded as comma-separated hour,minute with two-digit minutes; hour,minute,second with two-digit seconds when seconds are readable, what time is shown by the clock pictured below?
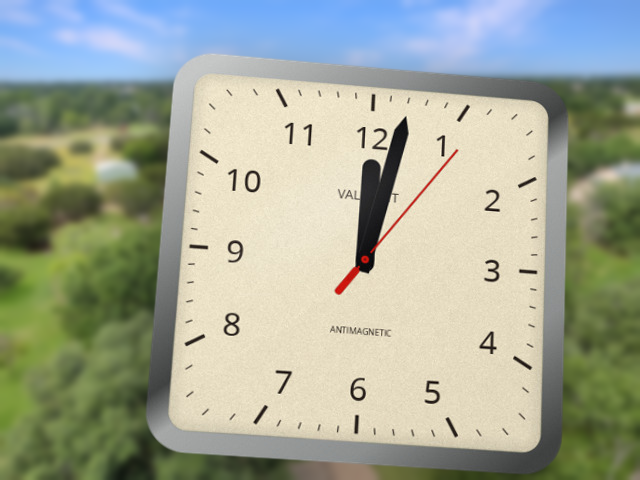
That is 12,02,06
